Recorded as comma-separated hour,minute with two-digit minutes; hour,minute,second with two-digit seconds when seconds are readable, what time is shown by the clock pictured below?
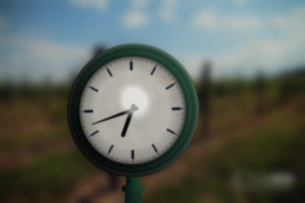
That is 6,42
